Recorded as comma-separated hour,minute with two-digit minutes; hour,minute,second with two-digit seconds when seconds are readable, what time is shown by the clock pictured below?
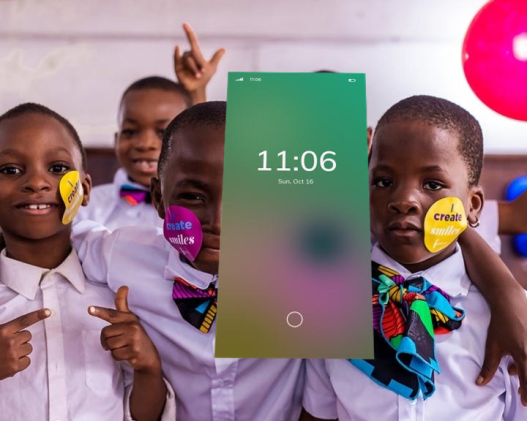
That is 11,06
